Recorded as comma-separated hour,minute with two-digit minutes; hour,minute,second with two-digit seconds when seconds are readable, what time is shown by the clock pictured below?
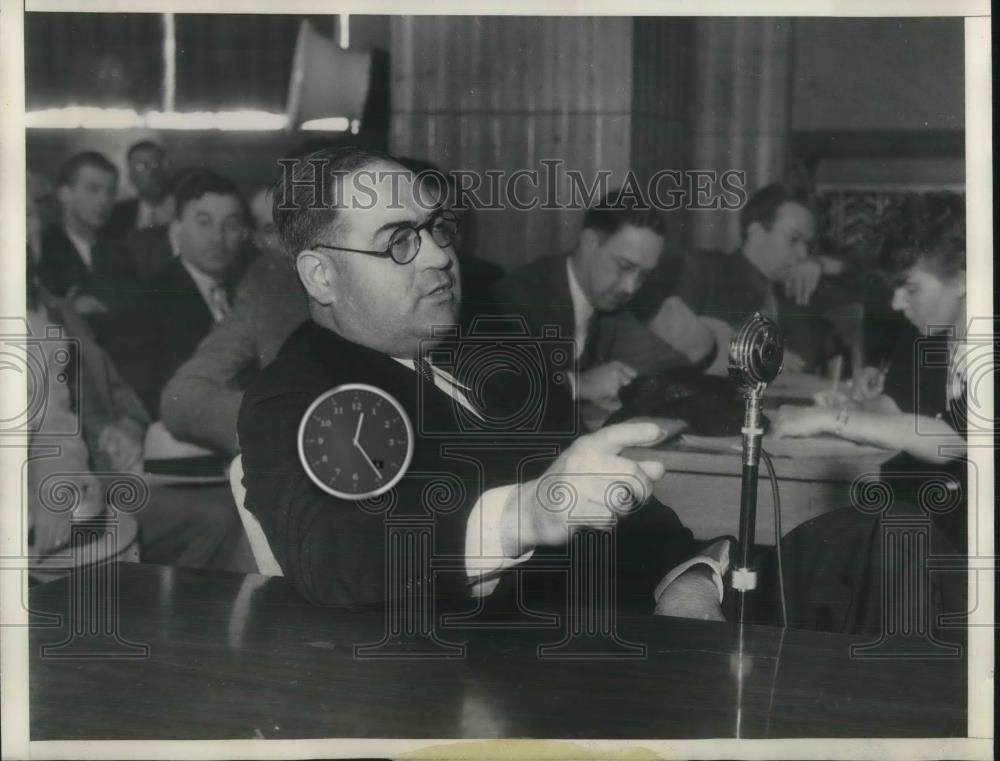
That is 12,24
